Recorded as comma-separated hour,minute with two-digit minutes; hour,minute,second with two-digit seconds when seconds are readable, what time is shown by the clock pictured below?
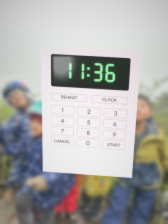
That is 11,36
